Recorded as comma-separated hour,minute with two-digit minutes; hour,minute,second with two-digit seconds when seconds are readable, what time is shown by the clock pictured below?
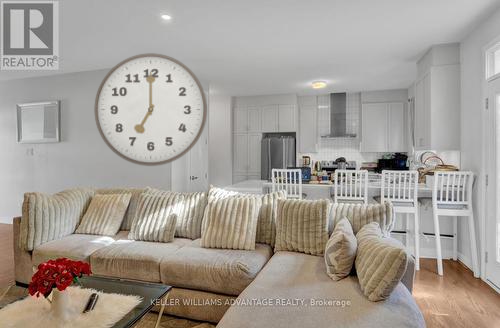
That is 7,00
